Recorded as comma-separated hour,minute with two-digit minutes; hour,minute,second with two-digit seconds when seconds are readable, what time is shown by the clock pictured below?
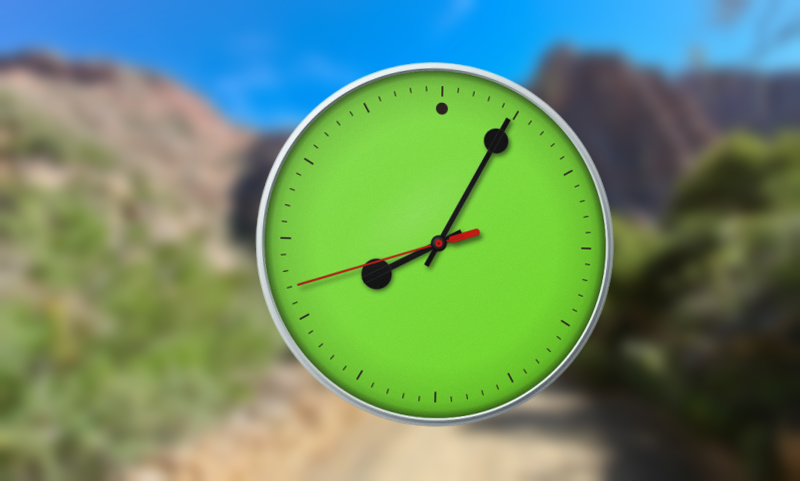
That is 8,04,42
